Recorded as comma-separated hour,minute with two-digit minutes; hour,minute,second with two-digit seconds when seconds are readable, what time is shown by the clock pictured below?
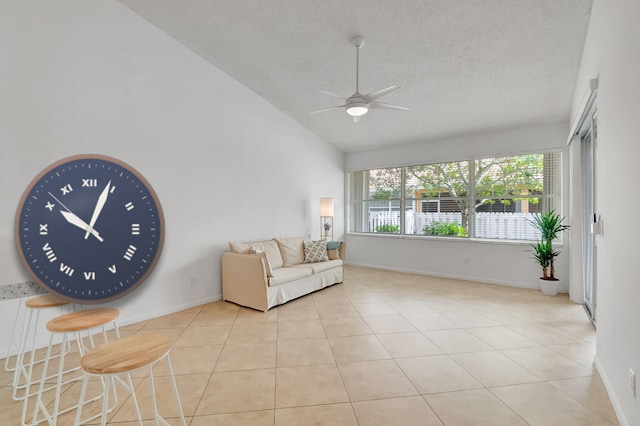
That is 10,03,52
